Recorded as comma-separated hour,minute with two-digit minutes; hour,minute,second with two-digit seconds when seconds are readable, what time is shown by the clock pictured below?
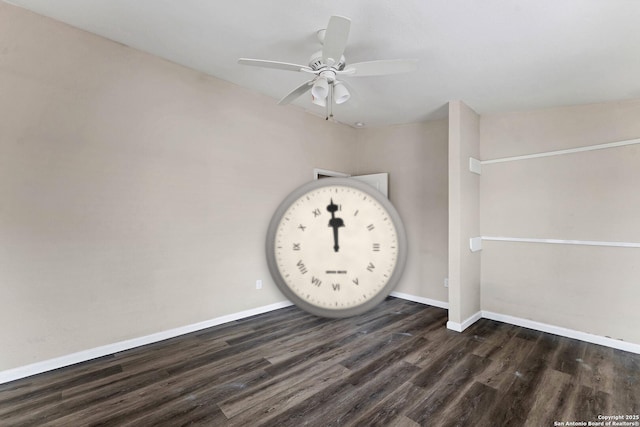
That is 11,59
